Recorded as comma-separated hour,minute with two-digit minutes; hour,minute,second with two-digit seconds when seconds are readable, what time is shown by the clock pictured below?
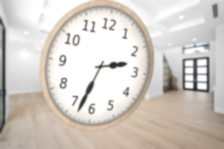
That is 2,33
